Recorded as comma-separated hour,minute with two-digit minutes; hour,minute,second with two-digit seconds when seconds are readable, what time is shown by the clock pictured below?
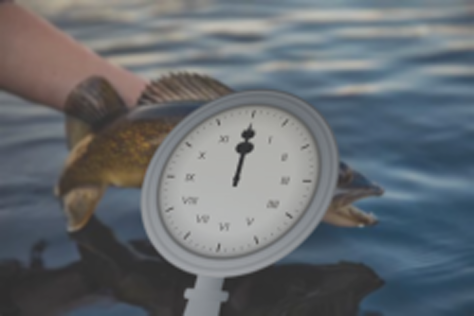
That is 12,00
